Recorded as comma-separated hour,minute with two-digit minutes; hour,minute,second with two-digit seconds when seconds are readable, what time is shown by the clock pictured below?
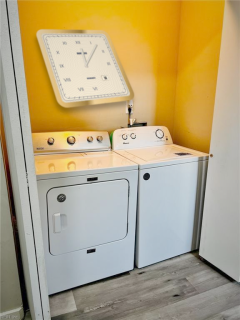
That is 12,07
